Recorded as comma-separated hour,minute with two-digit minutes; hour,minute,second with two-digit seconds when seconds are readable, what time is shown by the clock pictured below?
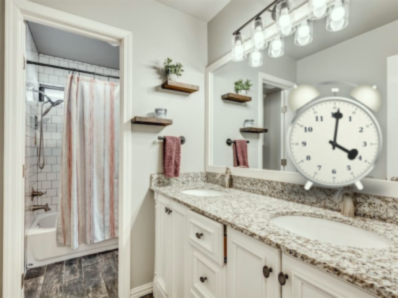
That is 4,01
